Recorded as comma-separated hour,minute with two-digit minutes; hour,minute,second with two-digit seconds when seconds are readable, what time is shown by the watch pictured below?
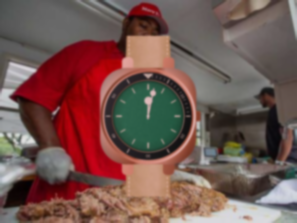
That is 12,02
